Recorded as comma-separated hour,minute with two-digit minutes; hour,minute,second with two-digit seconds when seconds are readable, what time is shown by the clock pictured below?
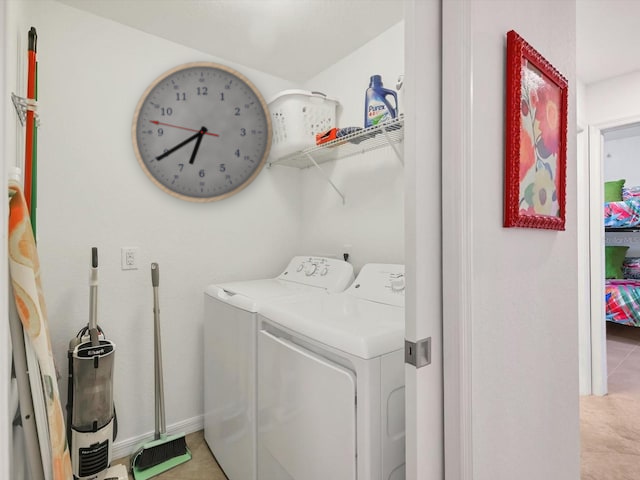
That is 6,39,47
